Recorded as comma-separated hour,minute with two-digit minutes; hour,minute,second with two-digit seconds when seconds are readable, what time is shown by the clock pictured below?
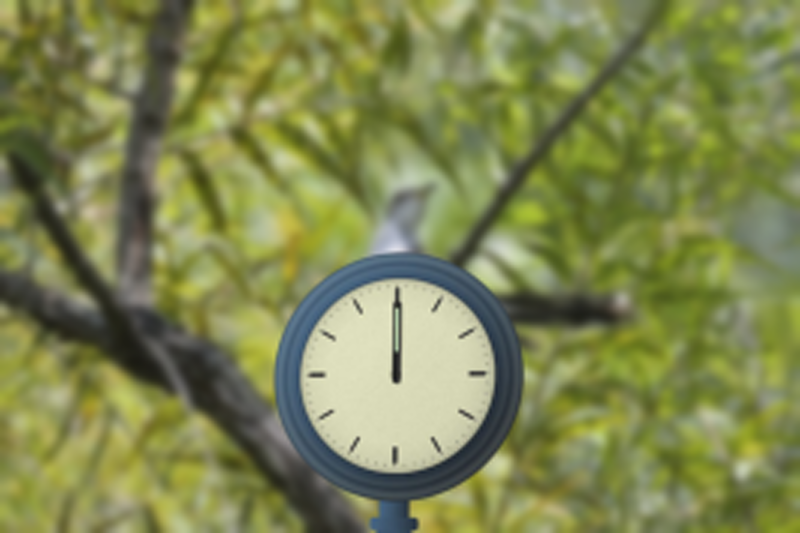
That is 12,00
